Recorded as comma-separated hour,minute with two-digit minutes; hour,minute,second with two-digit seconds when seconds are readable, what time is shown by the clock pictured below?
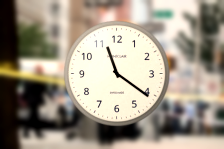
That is 11,21
